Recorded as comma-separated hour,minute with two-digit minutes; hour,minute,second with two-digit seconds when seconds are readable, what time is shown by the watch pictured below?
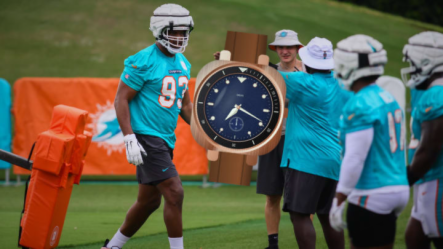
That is 7,19
